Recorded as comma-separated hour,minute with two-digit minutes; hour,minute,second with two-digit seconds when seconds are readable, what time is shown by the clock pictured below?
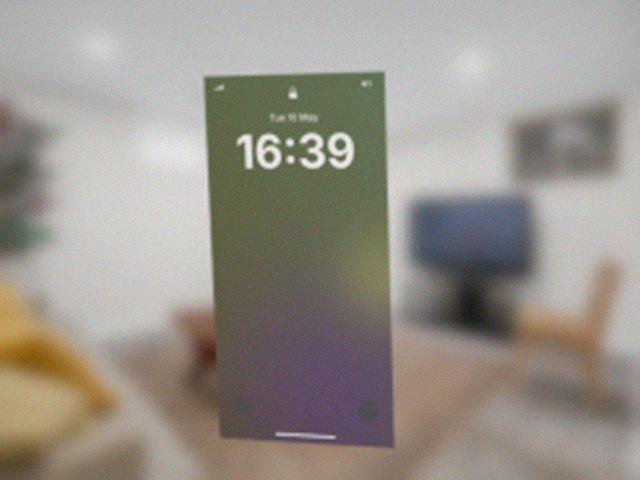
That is 16,39
